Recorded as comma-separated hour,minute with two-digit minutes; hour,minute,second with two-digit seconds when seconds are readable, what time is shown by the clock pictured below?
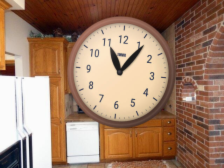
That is 11,06
